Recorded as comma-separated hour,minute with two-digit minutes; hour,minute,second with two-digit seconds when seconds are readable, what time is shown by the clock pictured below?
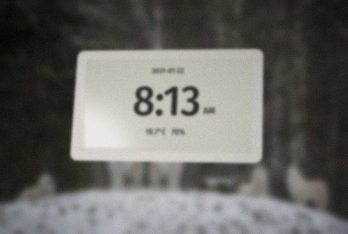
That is 8,13
